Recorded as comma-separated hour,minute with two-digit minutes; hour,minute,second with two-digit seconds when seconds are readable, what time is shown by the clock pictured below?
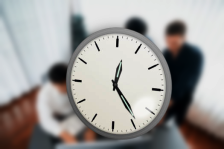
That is 12,24
